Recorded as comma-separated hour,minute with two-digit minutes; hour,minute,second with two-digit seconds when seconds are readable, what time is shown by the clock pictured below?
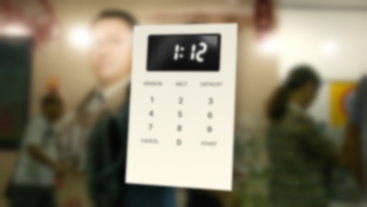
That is 1,12
